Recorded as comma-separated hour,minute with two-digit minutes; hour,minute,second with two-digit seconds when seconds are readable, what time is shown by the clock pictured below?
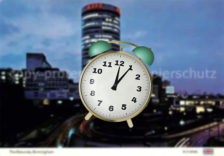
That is 12,05
